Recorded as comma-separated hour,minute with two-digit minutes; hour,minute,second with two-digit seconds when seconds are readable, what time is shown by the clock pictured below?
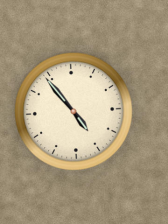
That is 4,54
